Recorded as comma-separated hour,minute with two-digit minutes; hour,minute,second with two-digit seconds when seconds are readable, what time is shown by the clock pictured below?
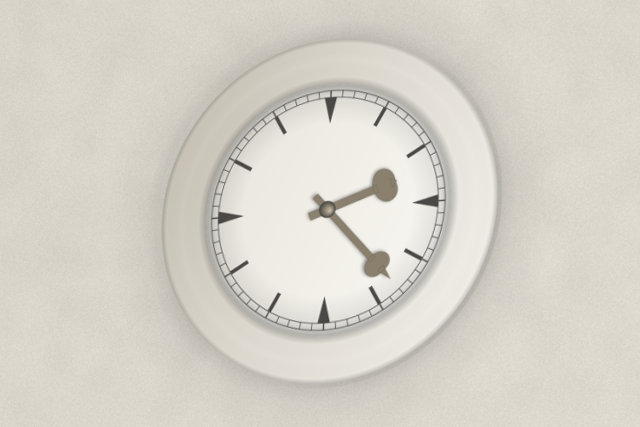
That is 2,23
